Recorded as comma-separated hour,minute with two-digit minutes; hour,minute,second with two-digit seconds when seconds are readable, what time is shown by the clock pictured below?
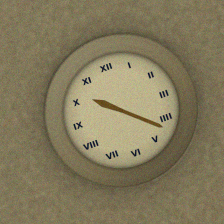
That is 10,22
